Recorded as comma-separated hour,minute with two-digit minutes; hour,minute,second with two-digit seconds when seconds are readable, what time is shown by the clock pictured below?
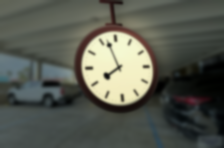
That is 7,57
